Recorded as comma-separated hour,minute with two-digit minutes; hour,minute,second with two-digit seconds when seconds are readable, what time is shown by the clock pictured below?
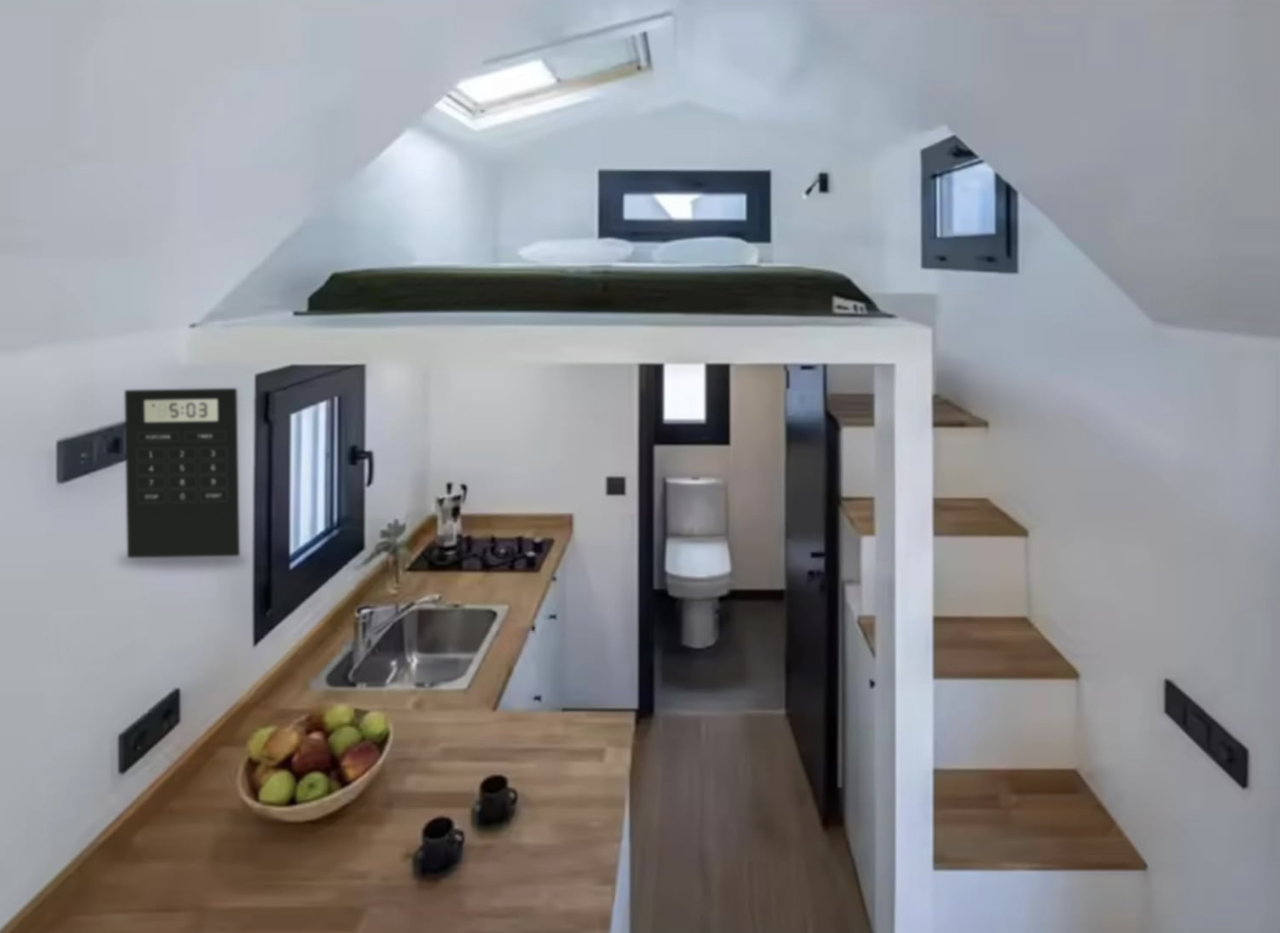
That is 5,03
